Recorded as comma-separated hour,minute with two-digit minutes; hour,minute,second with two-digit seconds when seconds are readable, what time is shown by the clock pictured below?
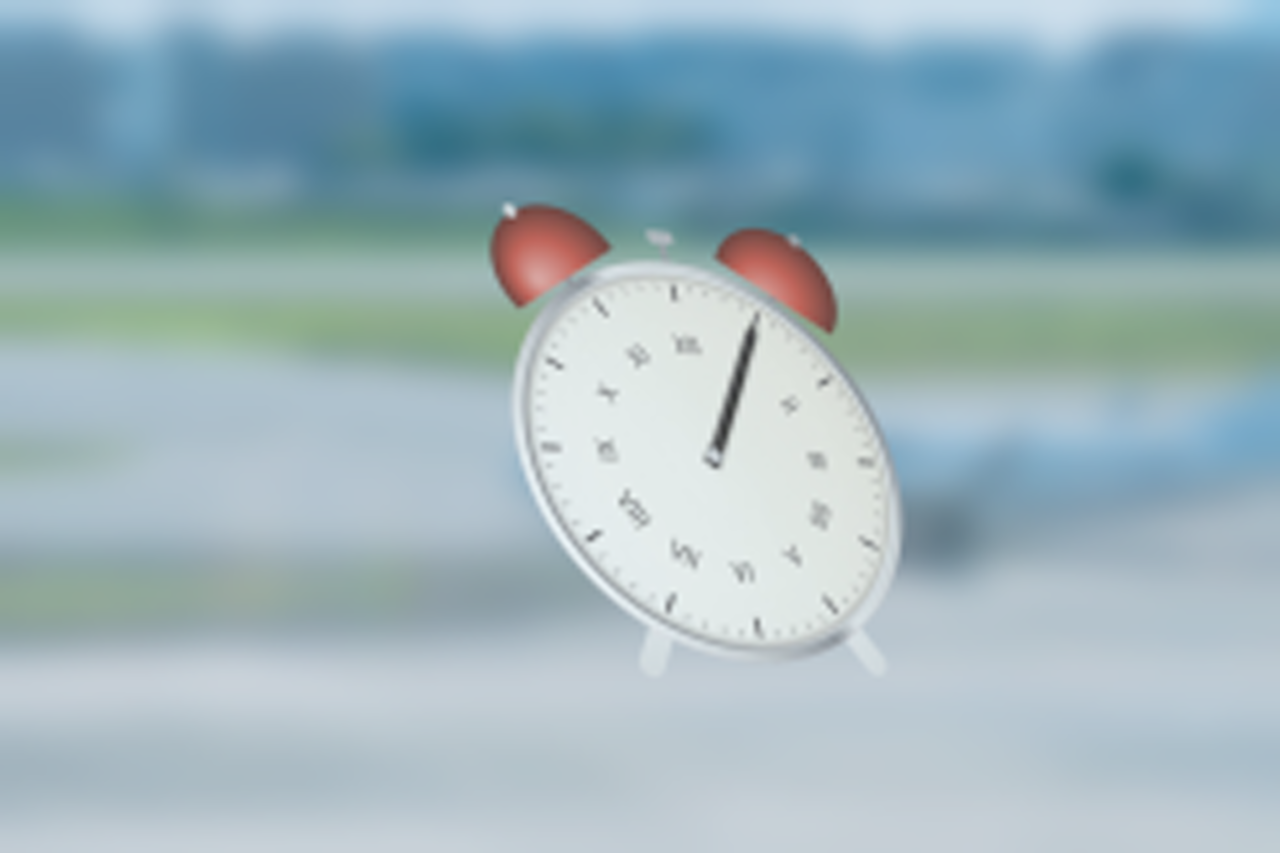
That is 1,05
